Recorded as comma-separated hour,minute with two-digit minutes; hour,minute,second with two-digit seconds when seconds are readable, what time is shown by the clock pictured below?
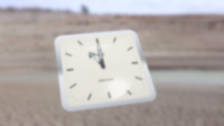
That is 11,00
